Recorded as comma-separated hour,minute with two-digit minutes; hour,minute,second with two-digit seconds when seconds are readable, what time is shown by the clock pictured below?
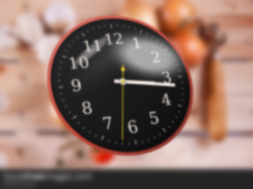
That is 3,16,32
